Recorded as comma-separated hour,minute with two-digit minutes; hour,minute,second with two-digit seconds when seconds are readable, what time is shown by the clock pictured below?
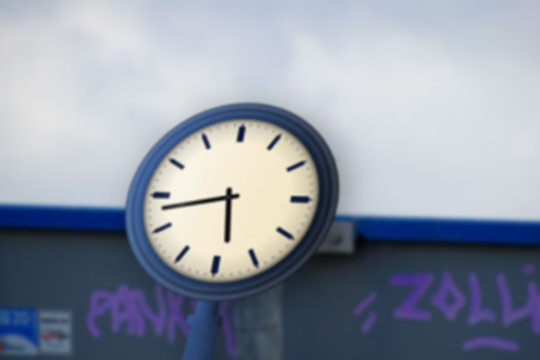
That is 5,43
